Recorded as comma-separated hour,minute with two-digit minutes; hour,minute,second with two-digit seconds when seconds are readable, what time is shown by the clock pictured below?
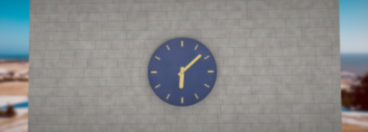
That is 6,08
